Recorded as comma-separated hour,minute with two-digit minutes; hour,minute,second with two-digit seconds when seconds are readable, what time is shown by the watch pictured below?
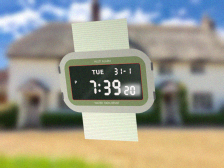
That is 7,39,20
